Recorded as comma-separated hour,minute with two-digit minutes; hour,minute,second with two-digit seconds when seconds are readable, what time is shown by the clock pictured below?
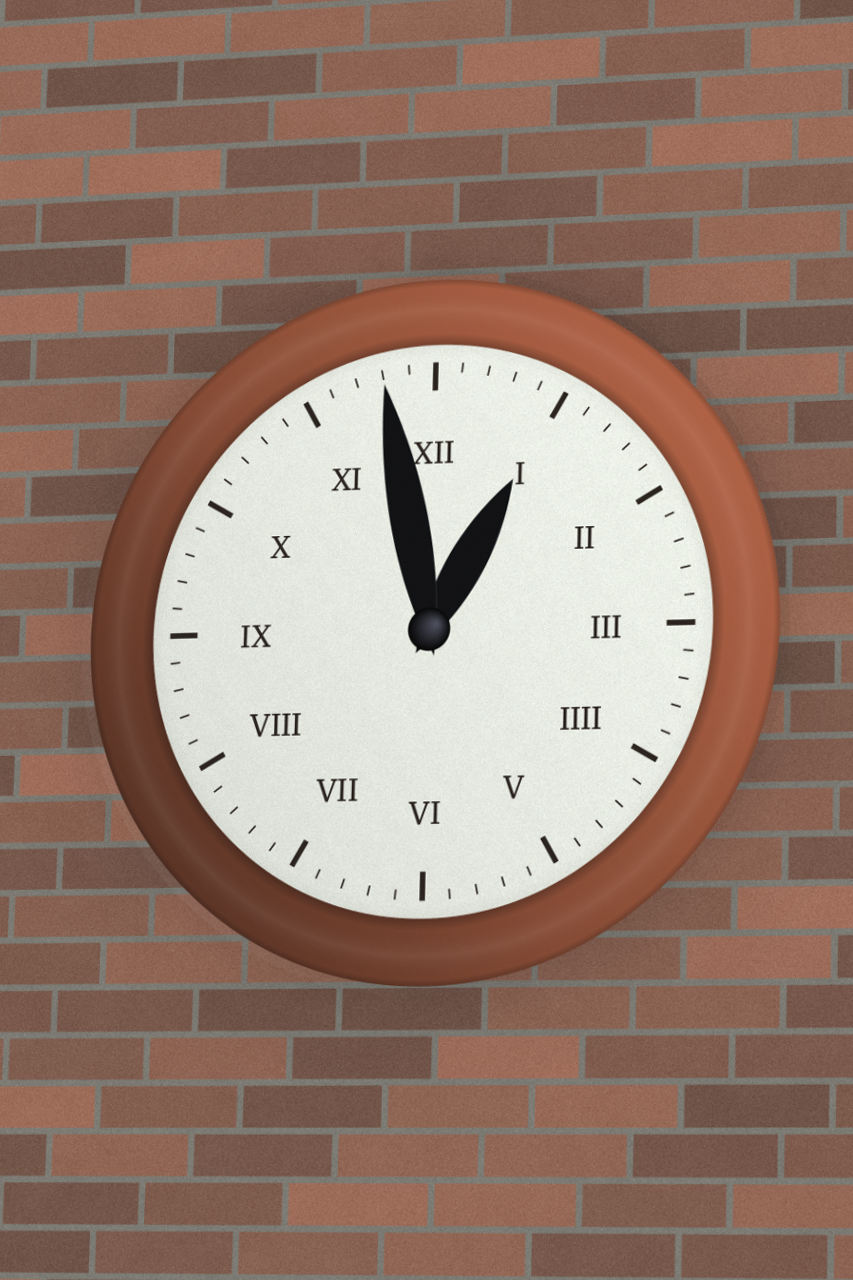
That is 12,58
